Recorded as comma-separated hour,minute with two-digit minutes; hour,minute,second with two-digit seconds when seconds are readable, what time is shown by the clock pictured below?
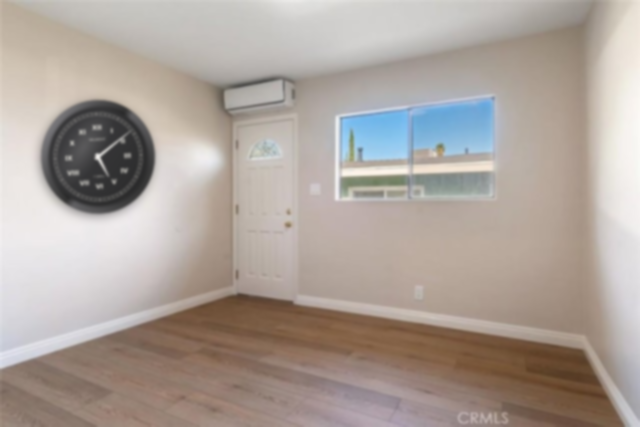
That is 5,09
